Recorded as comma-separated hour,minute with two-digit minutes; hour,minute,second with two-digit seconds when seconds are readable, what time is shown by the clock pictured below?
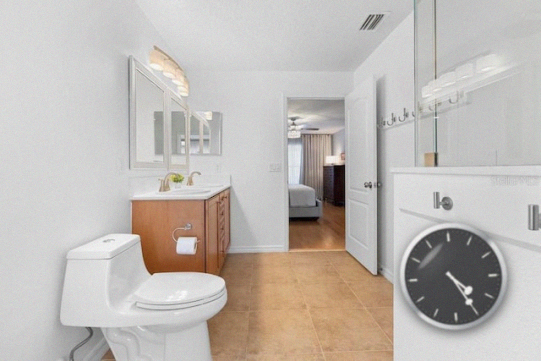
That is 4,25
